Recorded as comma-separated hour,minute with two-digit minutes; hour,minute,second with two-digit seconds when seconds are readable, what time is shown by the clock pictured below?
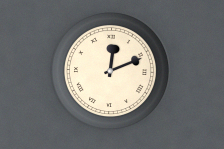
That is 12,11
